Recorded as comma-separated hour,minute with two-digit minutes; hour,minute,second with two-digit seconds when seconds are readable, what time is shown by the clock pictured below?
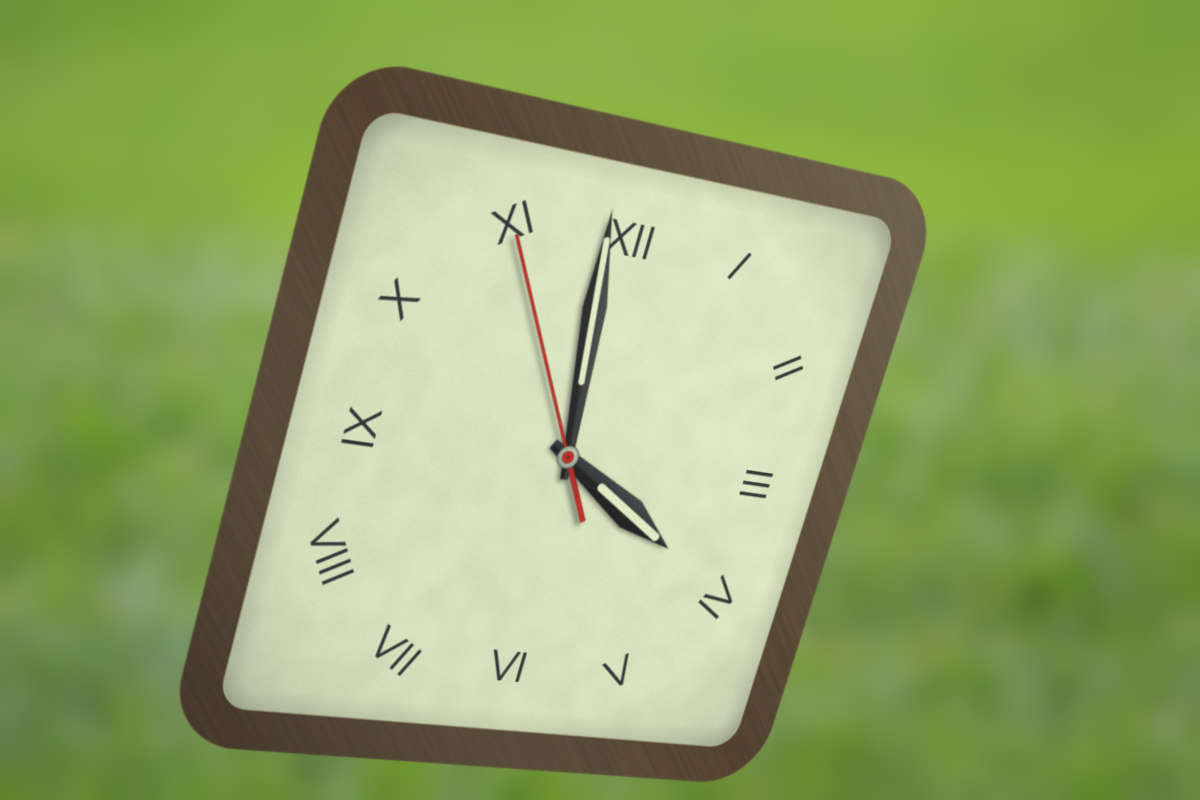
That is 3,58,55
